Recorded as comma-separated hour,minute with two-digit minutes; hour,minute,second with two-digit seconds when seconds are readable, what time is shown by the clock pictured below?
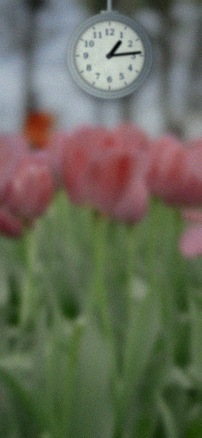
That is 1,14
